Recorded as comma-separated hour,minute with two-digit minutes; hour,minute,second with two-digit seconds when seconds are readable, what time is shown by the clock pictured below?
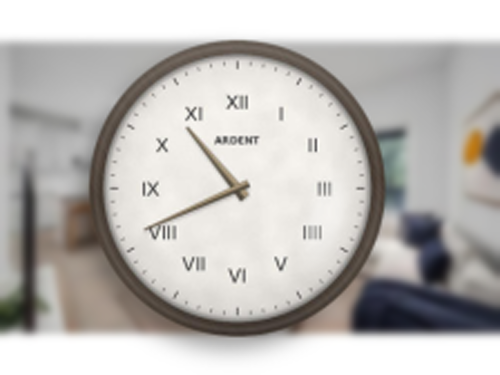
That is 10,41
